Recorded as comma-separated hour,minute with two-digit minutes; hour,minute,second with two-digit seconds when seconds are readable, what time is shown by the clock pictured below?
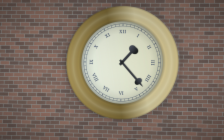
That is 1,23
